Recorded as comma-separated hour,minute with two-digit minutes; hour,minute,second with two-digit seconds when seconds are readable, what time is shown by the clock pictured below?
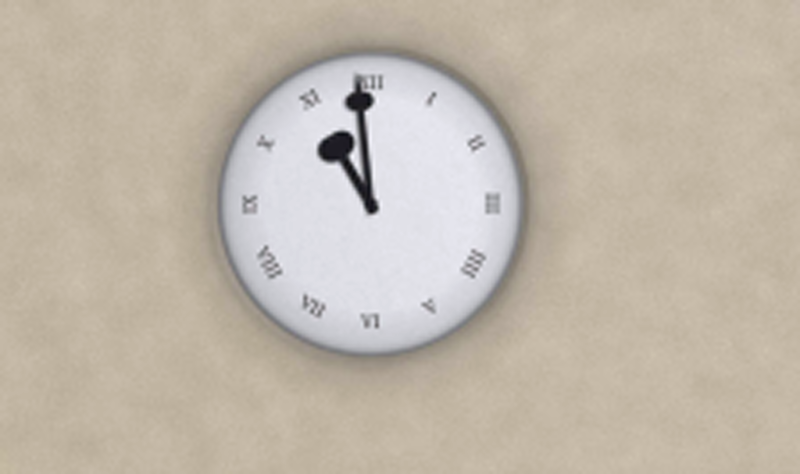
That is 10,59
